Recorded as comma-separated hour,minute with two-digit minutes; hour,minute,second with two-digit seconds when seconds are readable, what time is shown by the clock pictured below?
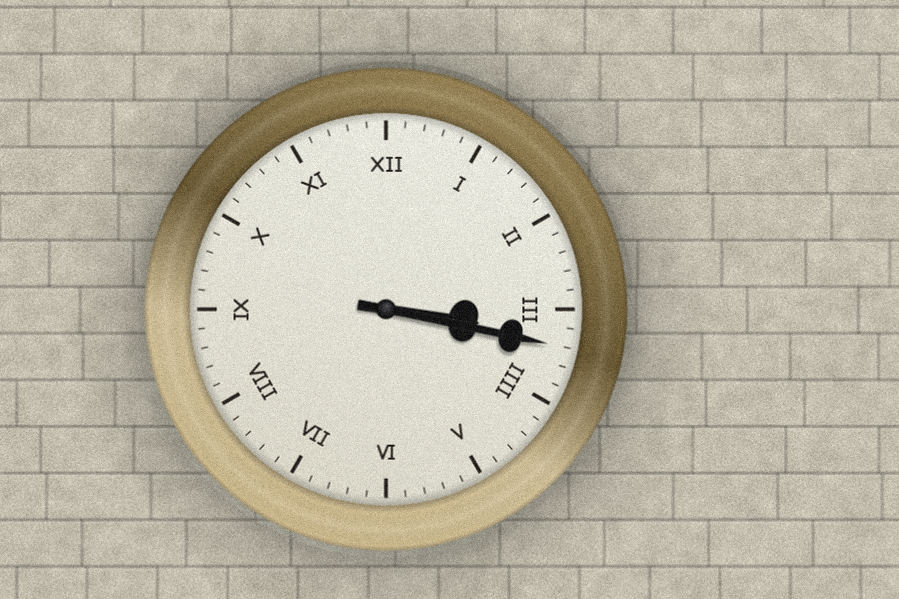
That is 3,17
